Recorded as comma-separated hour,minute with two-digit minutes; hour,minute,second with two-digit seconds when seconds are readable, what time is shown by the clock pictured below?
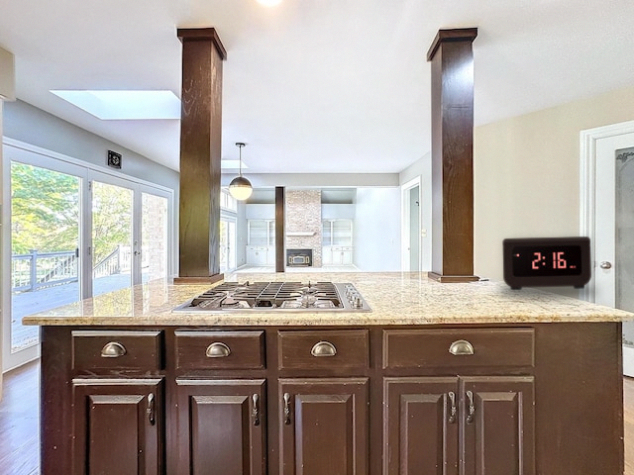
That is 2,16
